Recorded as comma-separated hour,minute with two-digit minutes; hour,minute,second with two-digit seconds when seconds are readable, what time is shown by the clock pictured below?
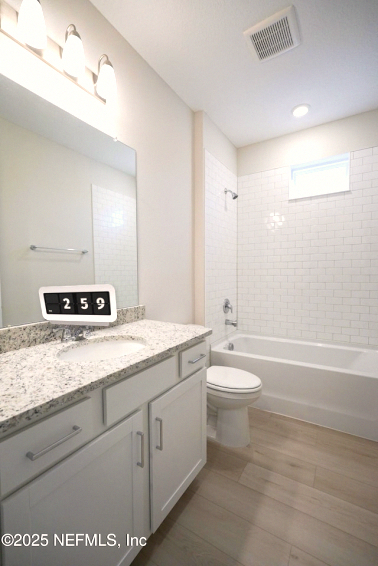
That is 2,59
